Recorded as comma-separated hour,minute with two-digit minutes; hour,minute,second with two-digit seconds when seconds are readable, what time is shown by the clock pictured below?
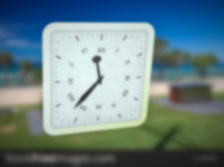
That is 11,37
